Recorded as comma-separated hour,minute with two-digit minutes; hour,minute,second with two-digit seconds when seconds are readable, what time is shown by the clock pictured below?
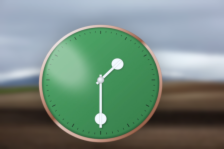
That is 1,30
